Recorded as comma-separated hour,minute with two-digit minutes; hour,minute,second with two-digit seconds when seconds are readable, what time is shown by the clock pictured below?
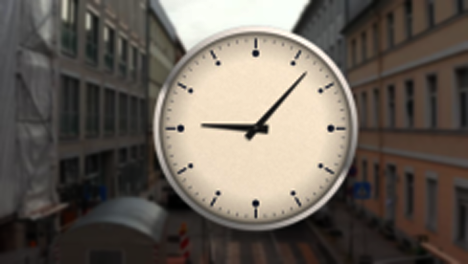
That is 9,07
